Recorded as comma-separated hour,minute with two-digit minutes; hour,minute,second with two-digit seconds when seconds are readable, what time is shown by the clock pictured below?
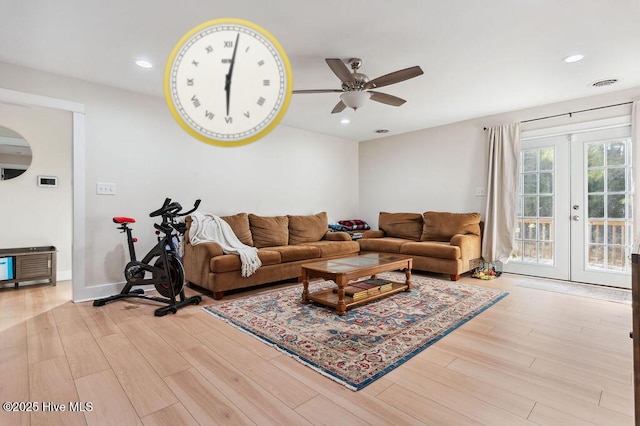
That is 6,02
